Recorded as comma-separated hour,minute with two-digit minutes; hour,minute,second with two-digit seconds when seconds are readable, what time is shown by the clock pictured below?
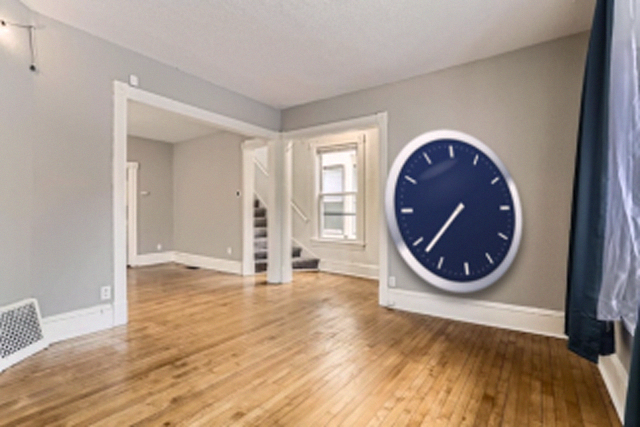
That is 7,38
